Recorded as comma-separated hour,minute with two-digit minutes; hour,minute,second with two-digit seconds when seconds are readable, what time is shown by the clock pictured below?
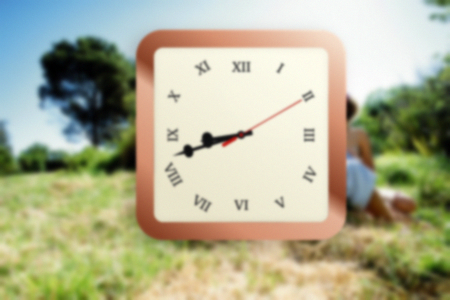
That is 8,42,10
